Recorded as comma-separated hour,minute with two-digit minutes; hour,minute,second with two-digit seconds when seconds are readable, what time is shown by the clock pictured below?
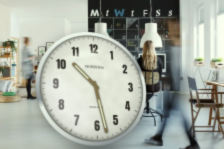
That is 10,28
